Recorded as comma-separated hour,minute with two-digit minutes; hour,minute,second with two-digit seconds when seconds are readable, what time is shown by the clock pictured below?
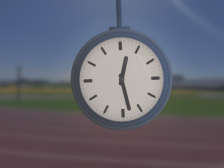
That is 12,28
